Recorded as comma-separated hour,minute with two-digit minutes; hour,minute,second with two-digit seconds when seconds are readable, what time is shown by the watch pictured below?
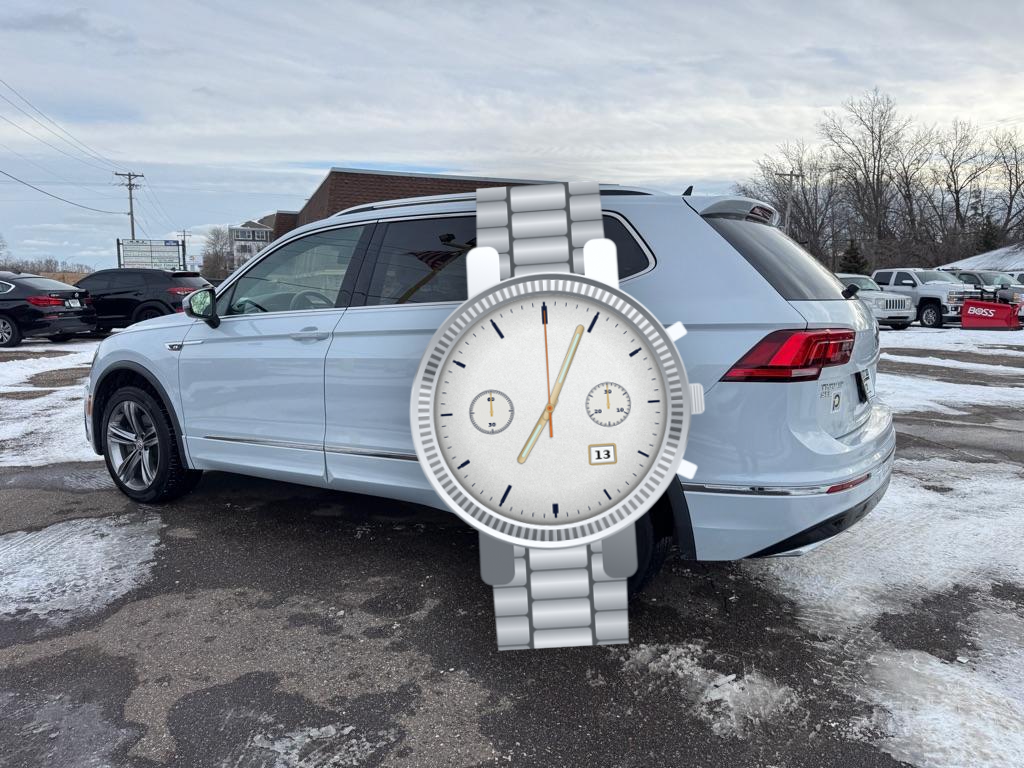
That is 7,04
